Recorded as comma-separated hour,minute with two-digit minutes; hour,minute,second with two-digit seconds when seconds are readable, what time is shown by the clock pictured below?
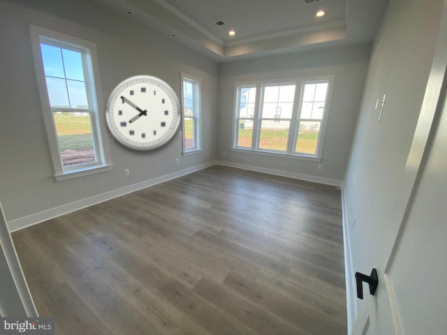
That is 7,51
